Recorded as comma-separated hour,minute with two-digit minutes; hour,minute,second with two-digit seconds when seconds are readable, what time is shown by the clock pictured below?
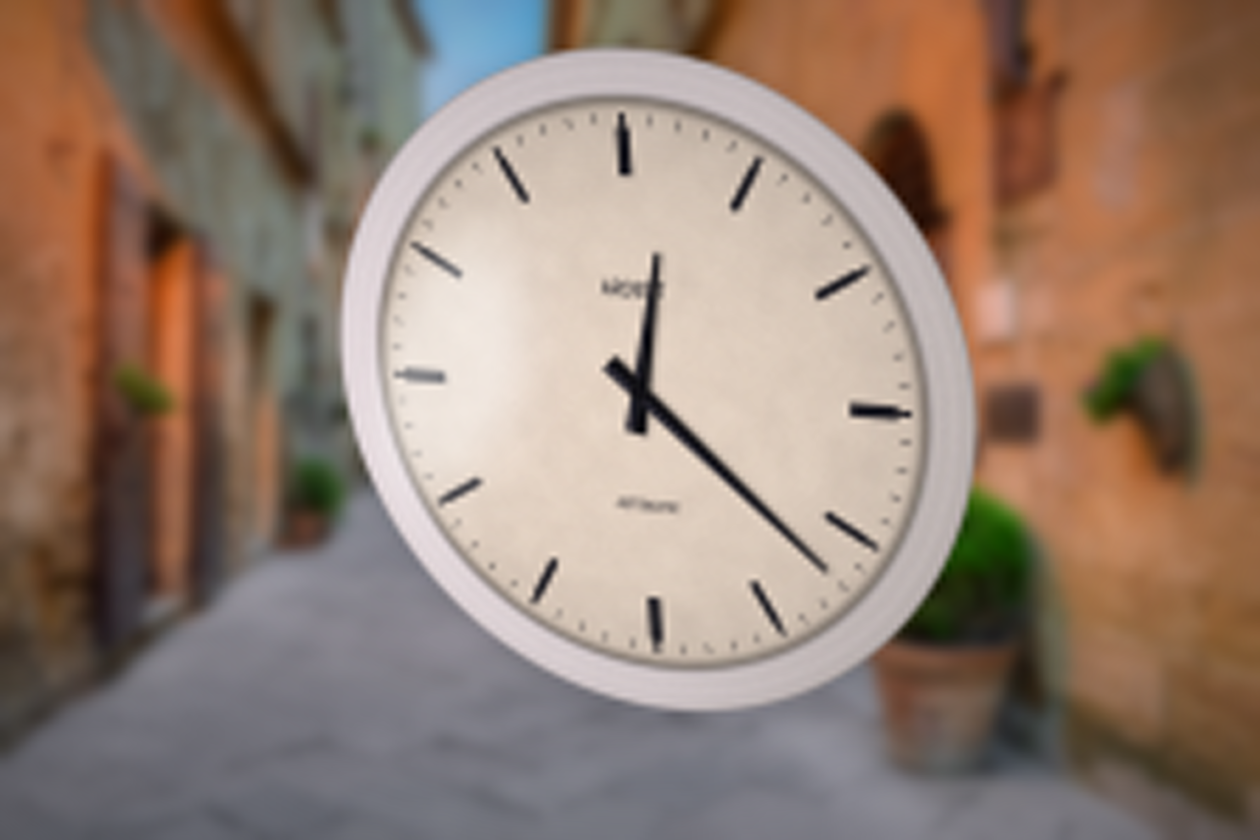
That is 12,22
